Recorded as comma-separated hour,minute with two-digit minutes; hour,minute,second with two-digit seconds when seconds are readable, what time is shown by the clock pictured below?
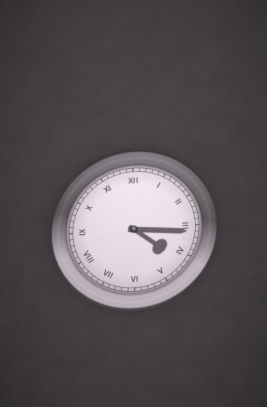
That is 4,16
